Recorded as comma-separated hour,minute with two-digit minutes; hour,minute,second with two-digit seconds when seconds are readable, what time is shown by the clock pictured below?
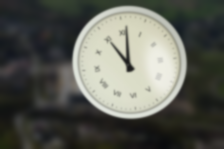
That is 11,01
